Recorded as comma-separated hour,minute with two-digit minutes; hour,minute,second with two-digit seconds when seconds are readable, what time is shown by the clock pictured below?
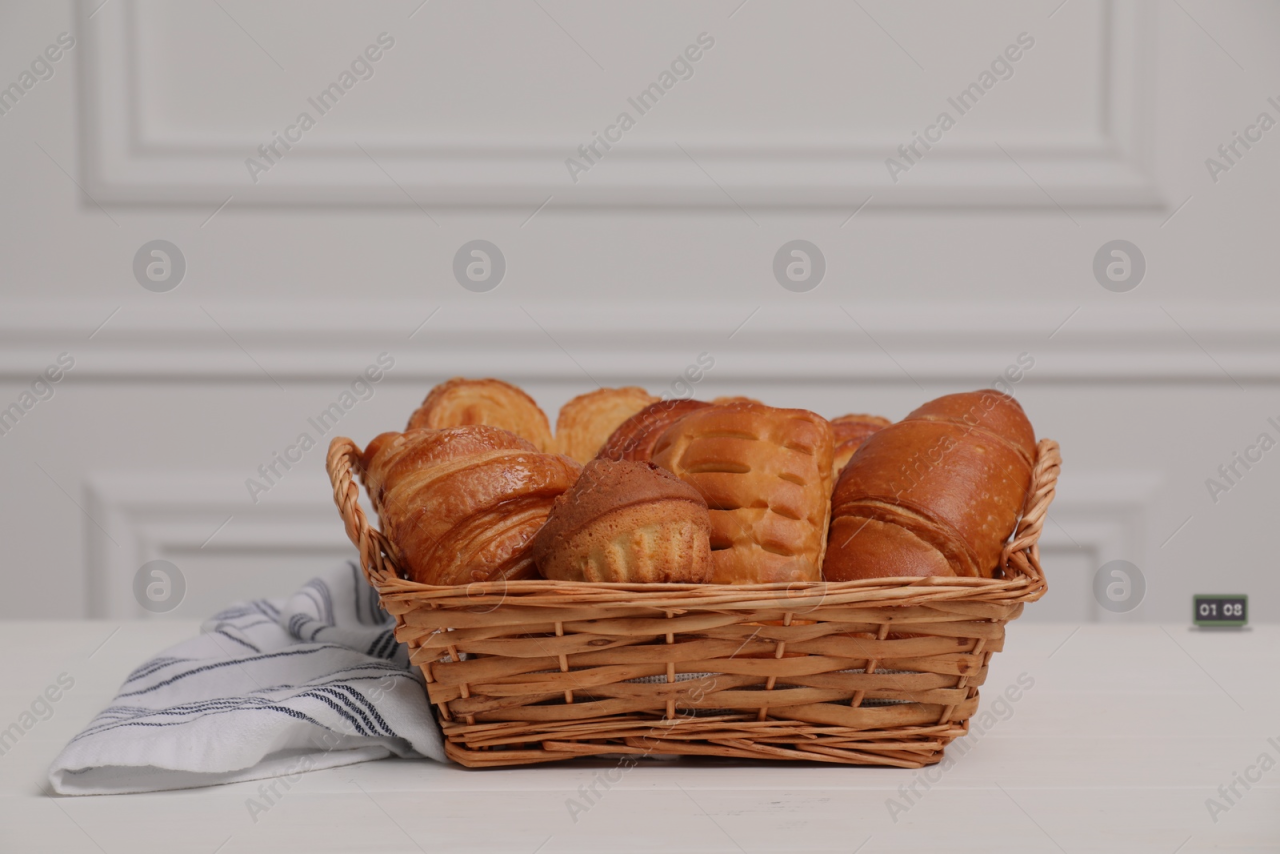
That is 1,08
